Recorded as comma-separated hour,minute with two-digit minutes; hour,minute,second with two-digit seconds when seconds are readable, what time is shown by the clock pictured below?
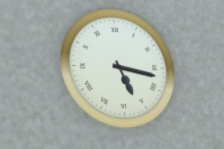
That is 5,17
